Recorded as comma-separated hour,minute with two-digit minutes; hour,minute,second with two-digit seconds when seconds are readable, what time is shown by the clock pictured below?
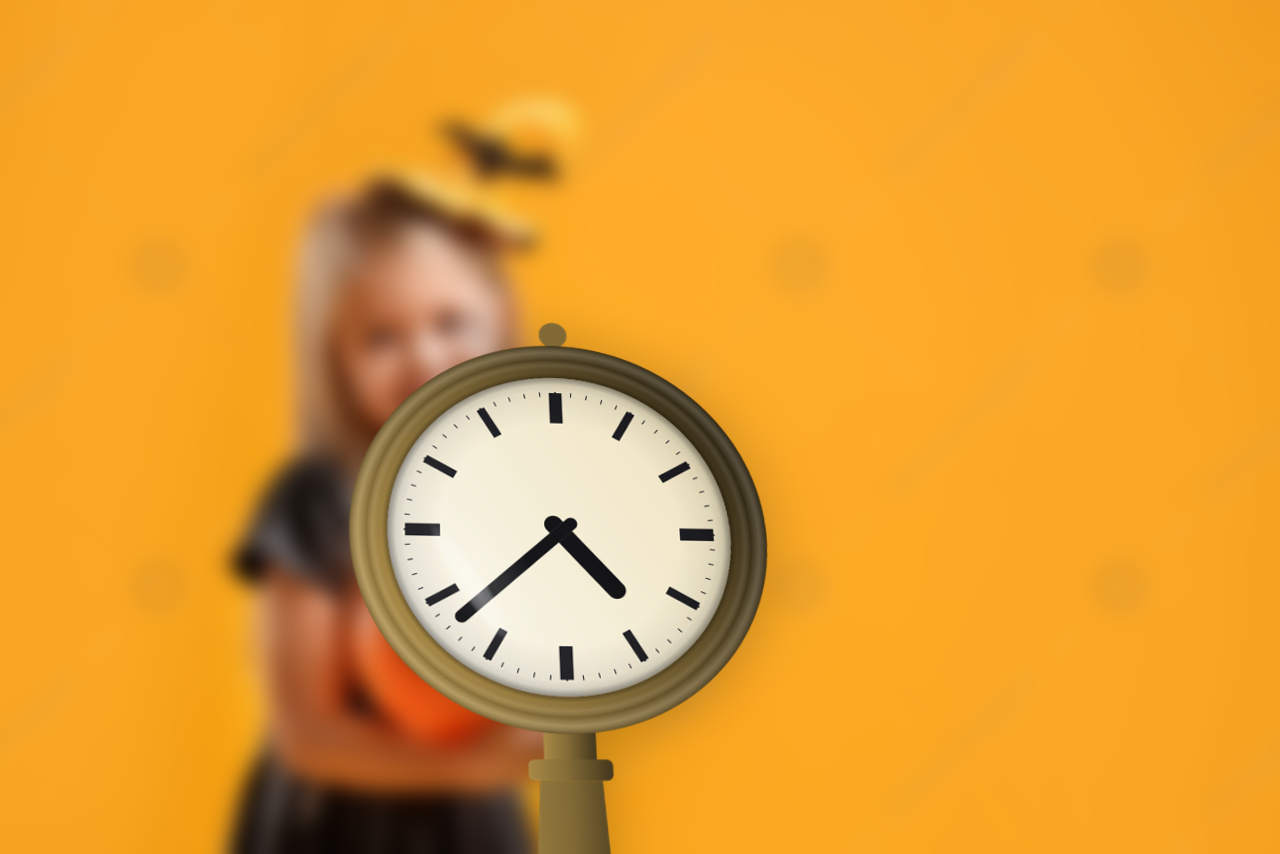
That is 4,38
